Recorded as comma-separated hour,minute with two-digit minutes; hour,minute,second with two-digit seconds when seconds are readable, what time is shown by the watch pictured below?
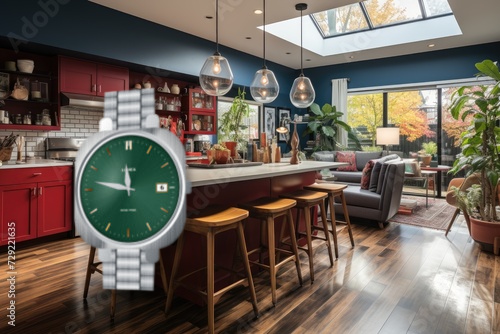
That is 11,47
